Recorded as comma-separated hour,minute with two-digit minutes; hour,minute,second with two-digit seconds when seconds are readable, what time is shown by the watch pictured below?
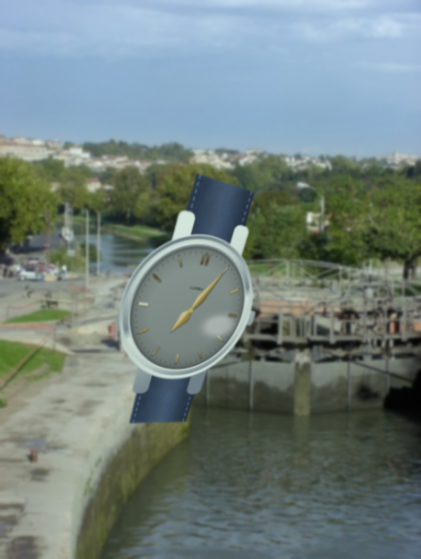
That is 7,05
